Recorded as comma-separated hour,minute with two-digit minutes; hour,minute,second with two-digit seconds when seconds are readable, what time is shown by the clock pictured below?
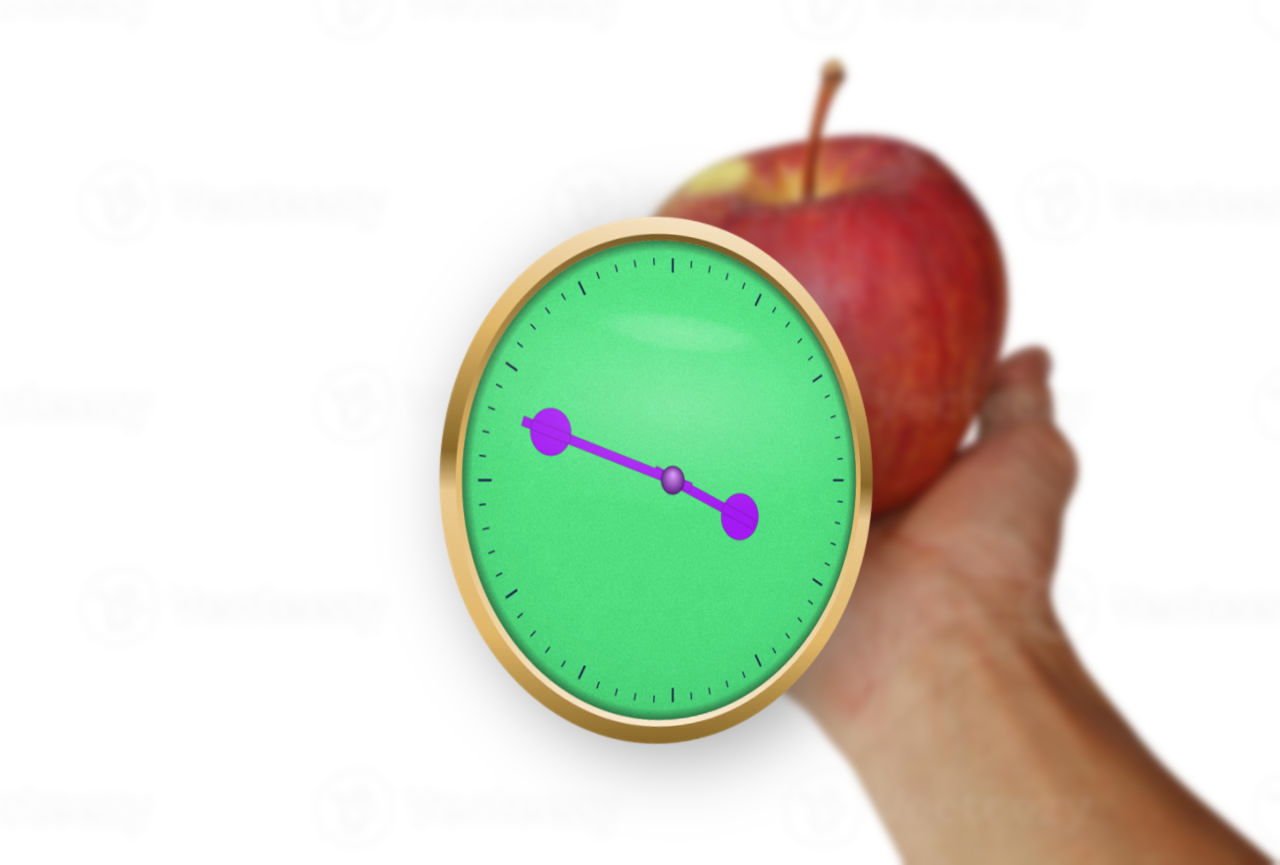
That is 3,48
